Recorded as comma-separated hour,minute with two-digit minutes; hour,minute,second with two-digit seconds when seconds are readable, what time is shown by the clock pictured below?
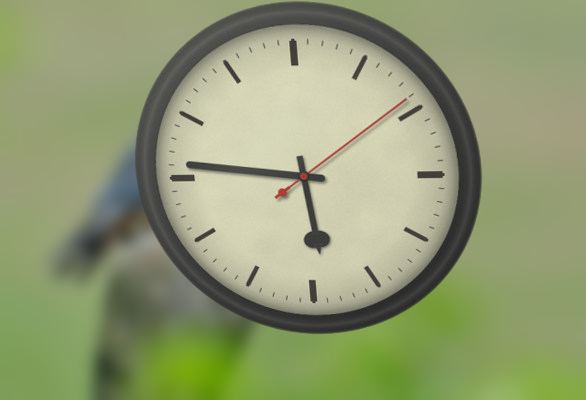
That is 5,46,09
